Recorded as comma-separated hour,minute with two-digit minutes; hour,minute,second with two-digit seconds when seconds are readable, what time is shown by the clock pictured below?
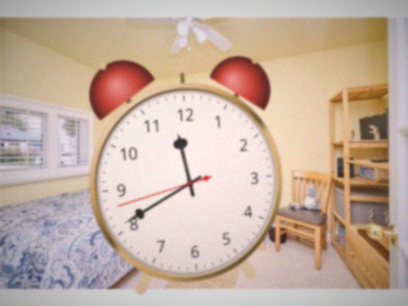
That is 11,40,43
